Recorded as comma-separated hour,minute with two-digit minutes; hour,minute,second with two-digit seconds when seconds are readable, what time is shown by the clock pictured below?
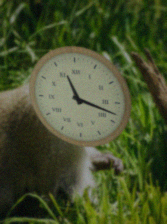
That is 11,18
